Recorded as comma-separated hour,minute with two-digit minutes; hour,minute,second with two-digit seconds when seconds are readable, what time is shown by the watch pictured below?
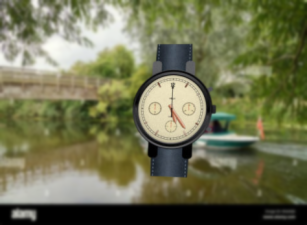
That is 5,24
